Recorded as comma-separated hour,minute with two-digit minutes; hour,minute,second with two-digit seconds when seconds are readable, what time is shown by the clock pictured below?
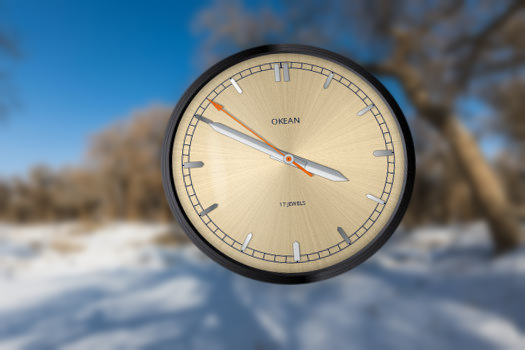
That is 3,49,52
